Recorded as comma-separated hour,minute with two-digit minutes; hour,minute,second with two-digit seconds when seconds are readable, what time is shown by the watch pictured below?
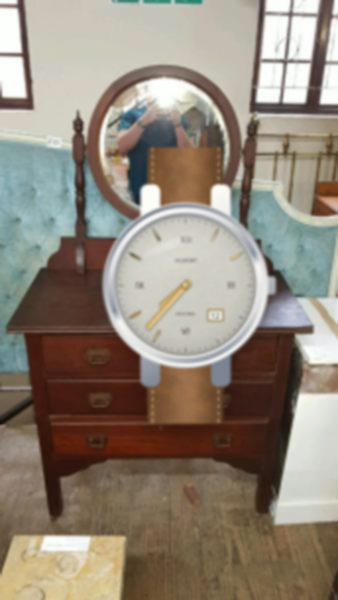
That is 7,37
